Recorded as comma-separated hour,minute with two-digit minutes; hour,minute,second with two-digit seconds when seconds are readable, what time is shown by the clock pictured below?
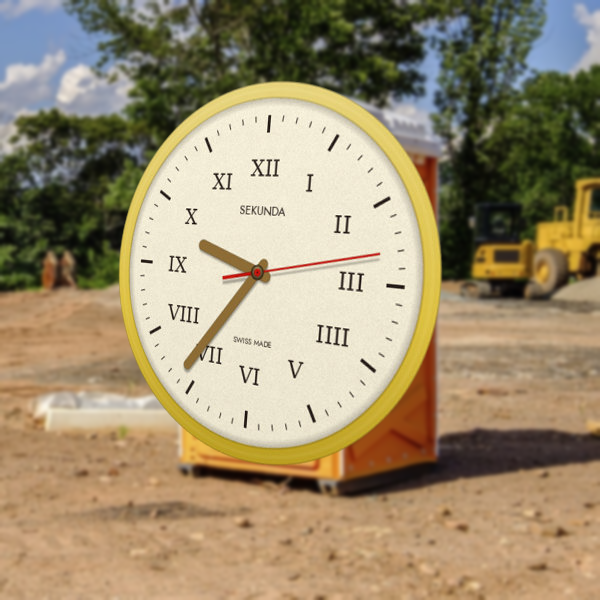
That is 9,36,13
